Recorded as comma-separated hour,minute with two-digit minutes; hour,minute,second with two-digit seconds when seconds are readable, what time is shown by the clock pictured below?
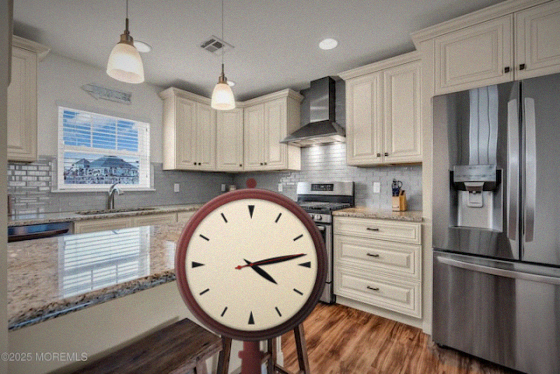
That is 4,13,13
